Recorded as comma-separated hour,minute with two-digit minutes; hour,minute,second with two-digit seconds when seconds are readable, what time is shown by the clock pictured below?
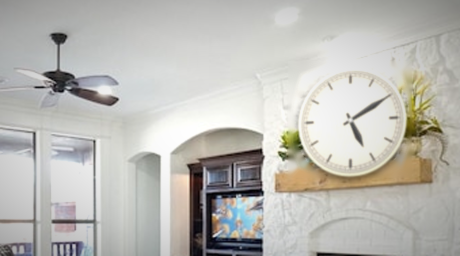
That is 5,10
